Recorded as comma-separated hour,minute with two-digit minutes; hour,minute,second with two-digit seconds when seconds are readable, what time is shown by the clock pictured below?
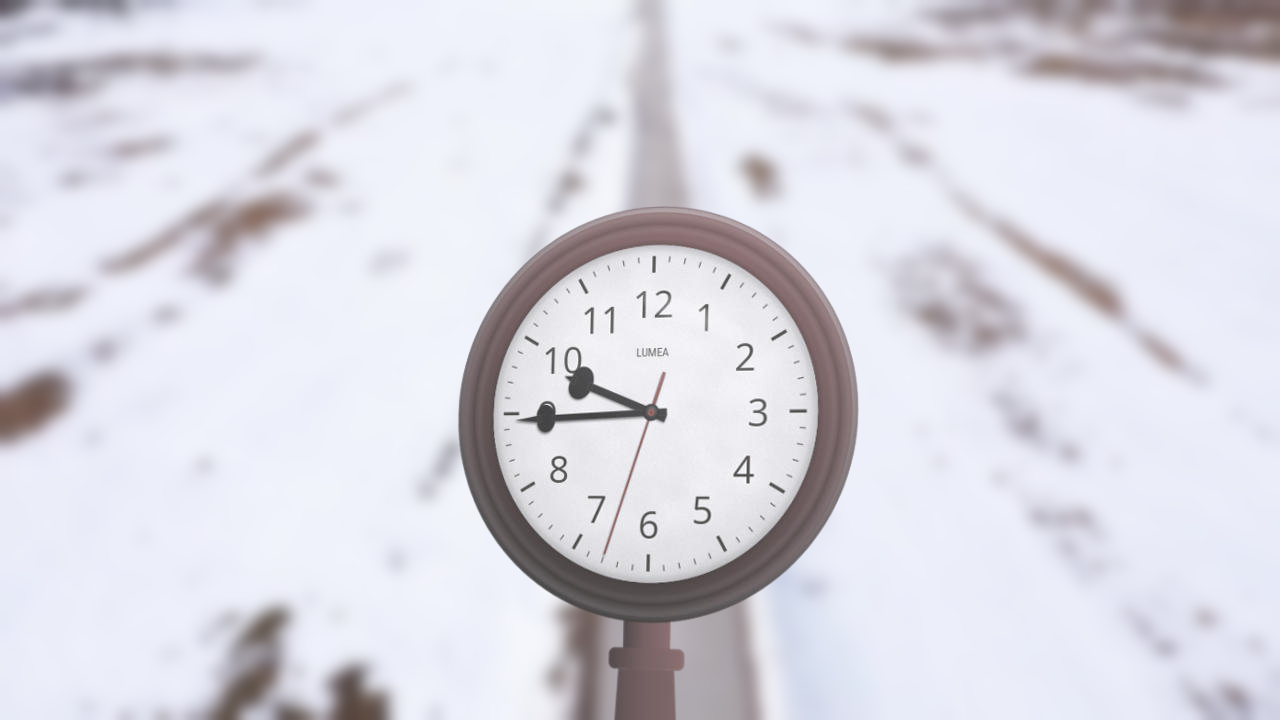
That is 9,44,33
